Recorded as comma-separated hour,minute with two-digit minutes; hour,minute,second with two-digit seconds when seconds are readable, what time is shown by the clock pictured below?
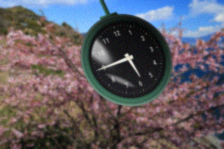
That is 5,45
